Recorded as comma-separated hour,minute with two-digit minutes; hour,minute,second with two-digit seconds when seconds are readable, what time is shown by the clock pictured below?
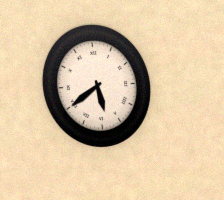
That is 5,40
